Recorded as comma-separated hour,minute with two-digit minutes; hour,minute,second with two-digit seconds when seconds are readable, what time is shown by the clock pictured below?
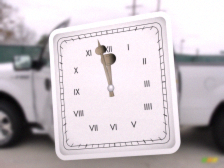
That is 11,58
